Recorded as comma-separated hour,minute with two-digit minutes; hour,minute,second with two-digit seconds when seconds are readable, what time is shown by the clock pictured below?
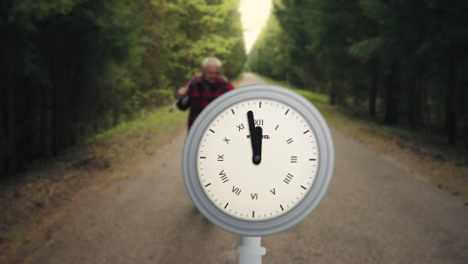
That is 11,58
